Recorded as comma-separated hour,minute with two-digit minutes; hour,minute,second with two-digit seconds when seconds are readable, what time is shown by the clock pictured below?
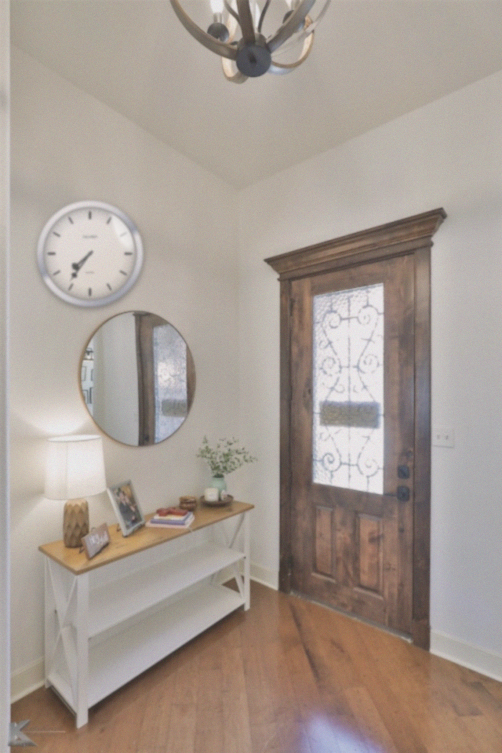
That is 7,36
